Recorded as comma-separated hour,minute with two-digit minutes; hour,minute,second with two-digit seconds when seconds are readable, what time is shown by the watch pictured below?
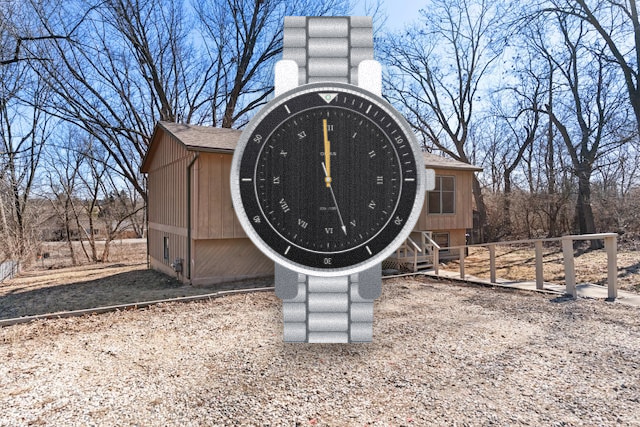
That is 11,59,27
